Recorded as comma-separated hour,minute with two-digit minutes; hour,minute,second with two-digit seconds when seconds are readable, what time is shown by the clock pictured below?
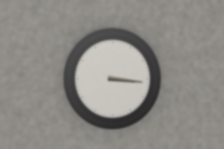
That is 3,16
